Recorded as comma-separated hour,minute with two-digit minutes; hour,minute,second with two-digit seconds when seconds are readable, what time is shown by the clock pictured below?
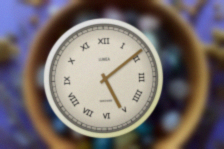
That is 5,09
